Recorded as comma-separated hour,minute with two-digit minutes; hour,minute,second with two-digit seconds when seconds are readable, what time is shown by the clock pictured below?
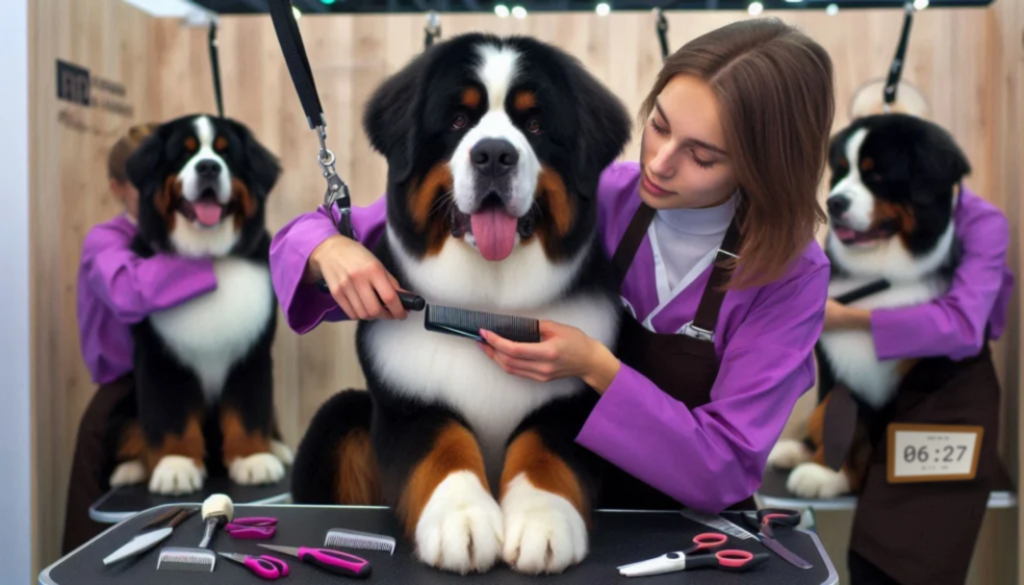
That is 6,27
